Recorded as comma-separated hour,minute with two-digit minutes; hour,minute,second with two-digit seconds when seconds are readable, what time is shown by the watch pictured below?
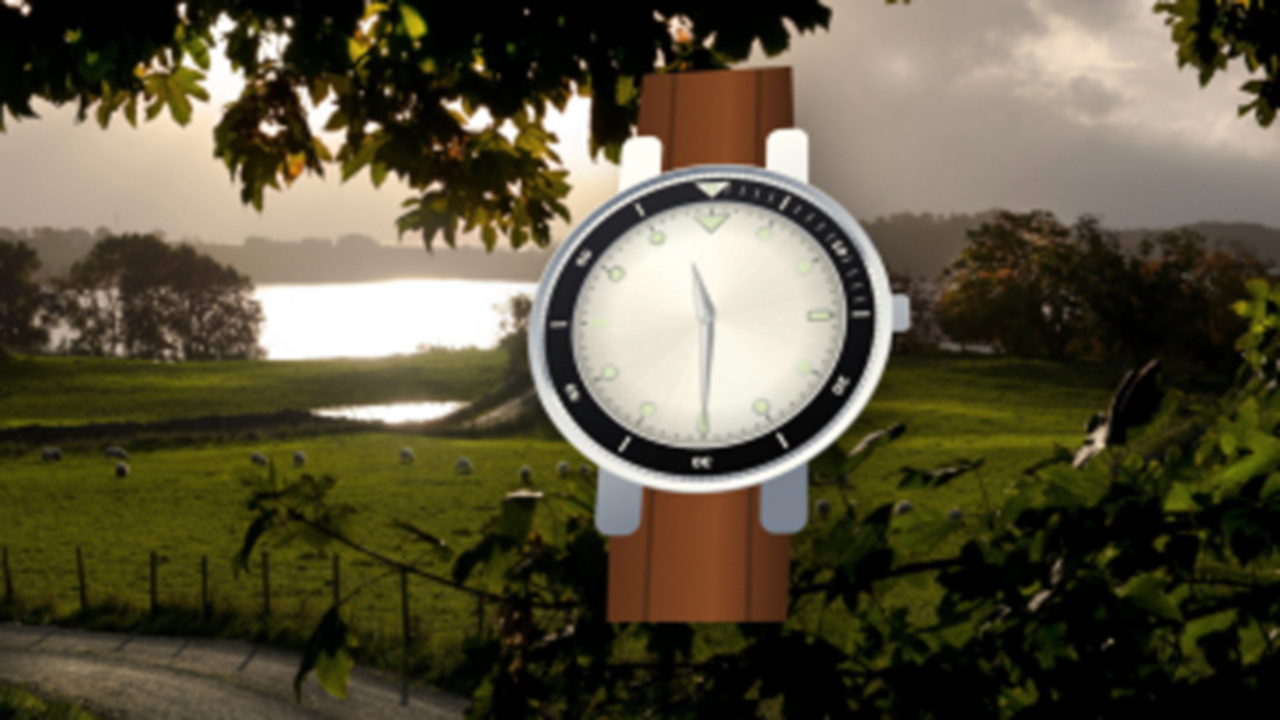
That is 11,30
